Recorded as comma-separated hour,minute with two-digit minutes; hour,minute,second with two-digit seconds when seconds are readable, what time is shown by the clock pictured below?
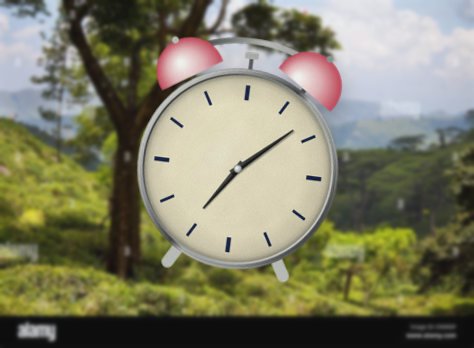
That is 7,08
